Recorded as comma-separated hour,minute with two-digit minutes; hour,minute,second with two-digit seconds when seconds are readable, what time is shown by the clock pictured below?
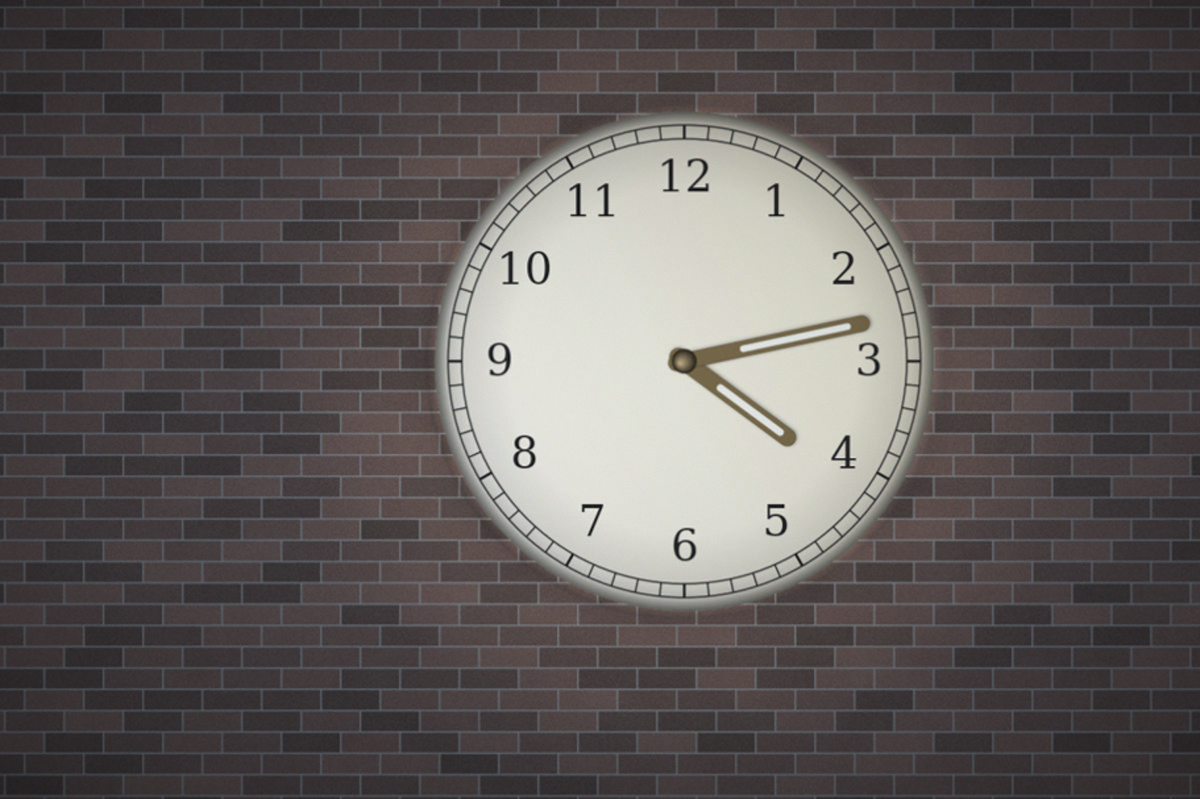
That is 4,13
